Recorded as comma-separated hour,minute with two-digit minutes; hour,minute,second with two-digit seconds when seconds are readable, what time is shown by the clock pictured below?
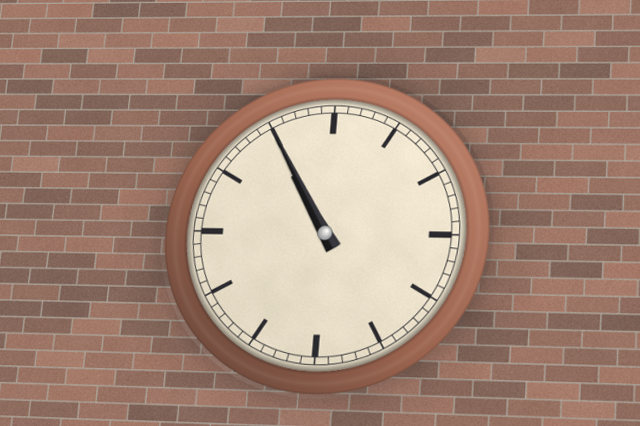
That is 10,55
